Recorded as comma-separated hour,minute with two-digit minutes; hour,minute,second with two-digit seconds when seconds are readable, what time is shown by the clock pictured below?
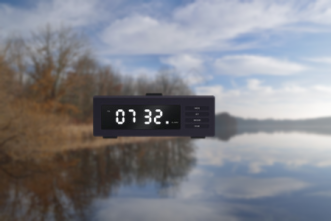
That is 7,32
